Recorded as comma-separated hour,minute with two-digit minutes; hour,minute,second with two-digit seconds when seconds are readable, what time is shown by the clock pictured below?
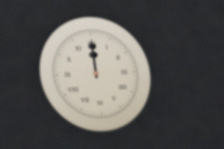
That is 12,00
